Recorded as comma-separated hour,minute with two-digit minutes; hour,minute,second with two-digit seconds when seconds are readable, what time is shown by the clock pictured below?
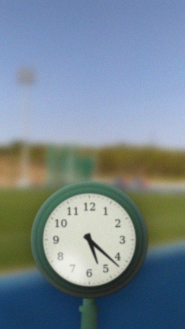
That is 5,22
